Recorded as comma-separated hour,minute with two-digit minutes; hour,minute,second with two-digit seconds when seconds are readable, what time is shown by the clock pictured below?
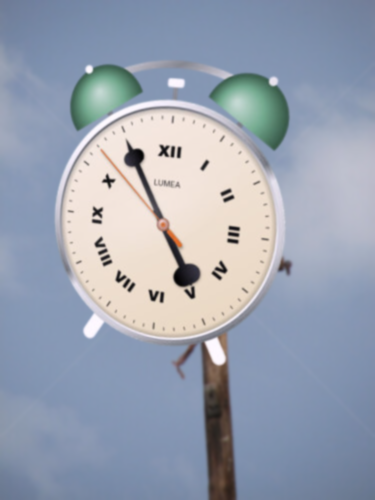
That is 4,54,52
